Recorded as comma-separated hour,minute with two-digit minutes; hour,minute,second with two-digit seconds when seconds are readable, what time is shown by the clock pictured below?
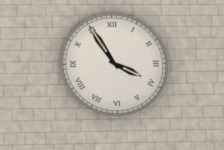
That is 3,55
